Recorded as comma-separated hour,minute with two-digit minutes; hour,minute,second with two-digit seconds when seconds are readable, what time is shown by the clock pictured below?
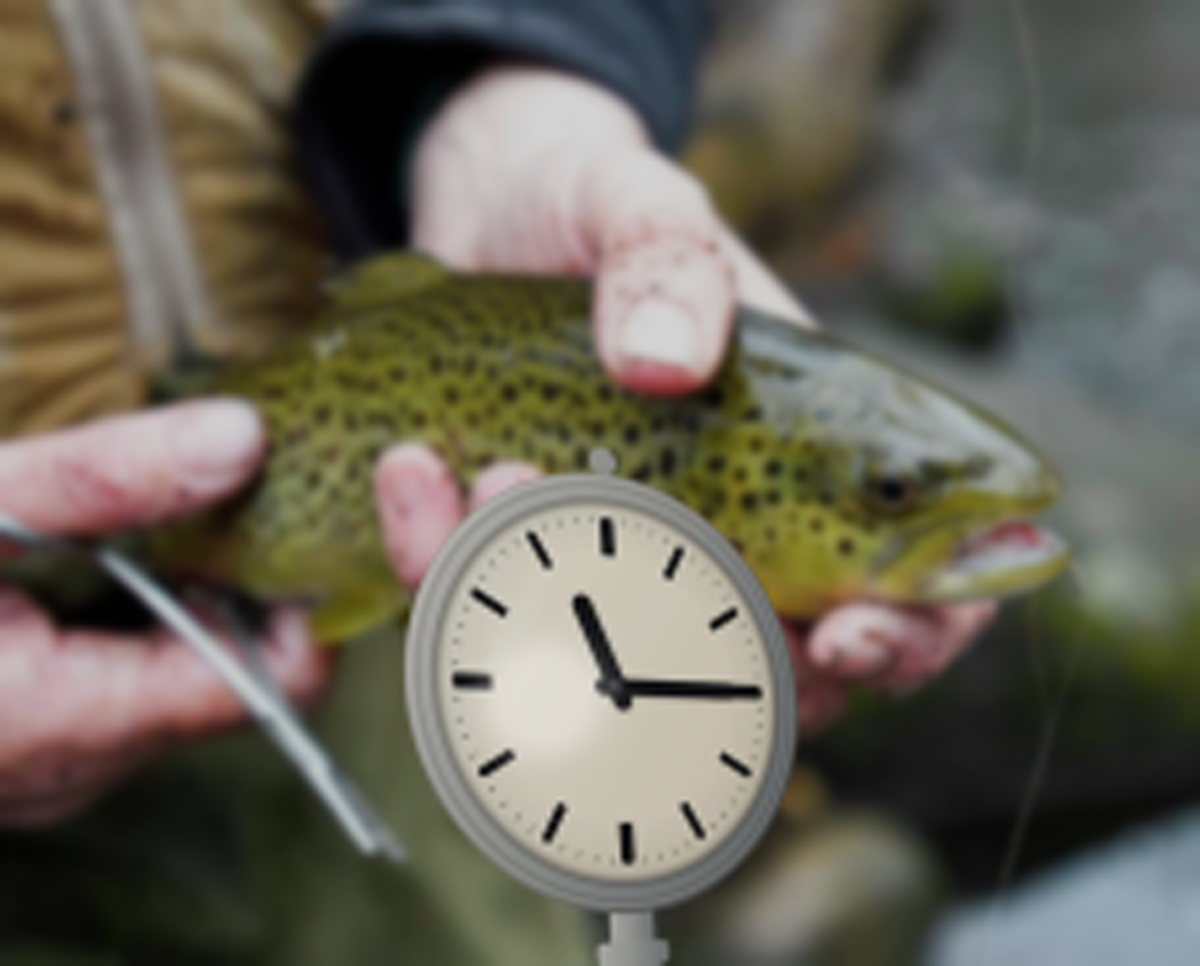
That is 11,15
